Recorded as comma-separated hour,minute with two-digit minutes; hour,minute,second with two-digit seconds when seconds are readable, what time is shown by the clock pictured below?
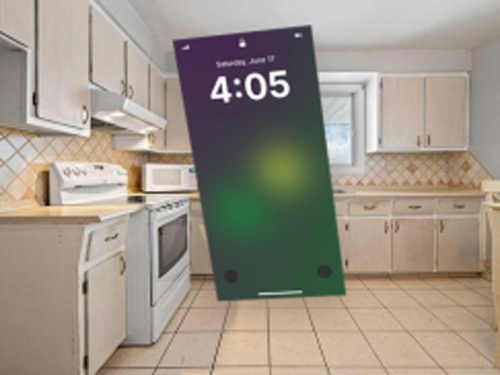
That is 4,05
